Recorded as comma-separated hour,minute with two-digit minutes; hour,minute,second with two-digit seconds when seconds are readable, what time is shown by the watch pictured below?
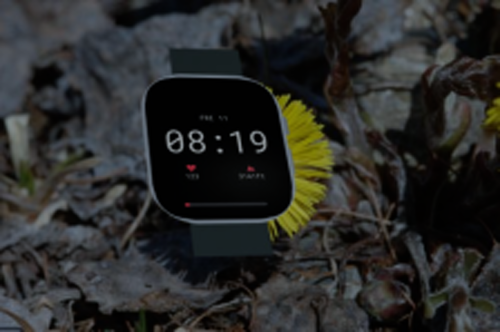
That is 8,19
